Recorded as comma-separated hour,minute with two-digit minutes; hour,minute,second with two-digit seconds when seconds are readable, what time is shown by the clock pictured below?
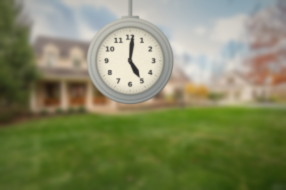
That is 5,01
